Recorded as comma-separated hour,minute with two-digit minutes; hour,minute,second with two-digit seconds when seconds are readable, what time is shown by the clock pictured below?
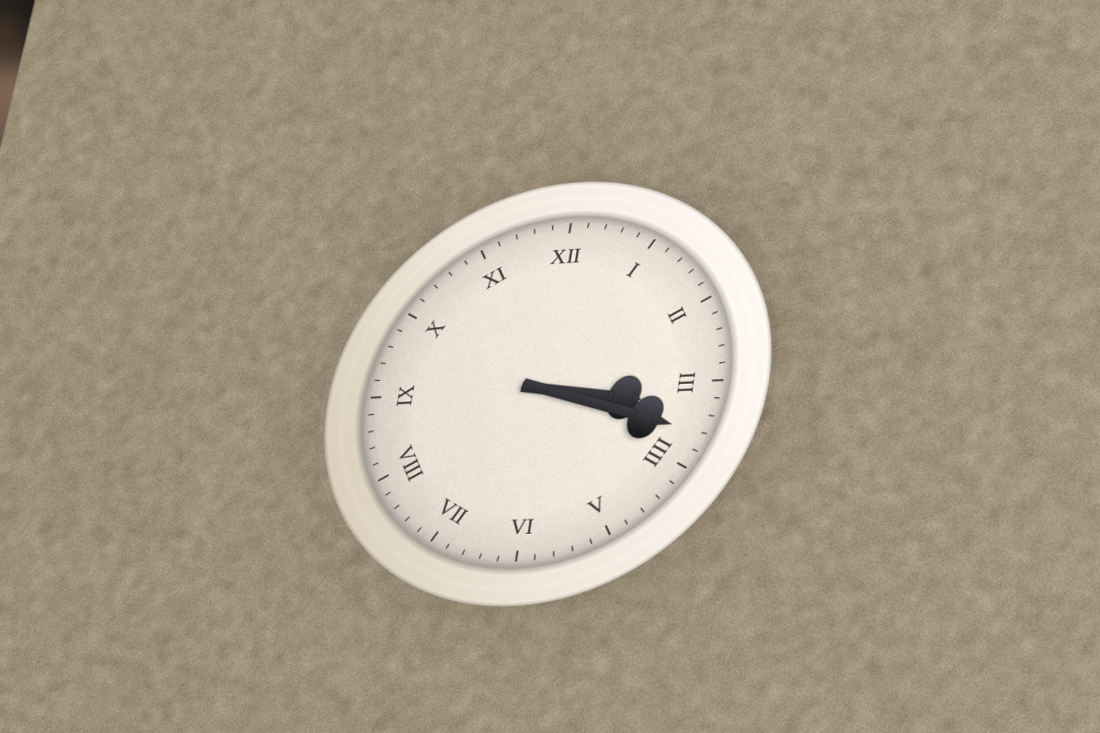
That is 3,18
